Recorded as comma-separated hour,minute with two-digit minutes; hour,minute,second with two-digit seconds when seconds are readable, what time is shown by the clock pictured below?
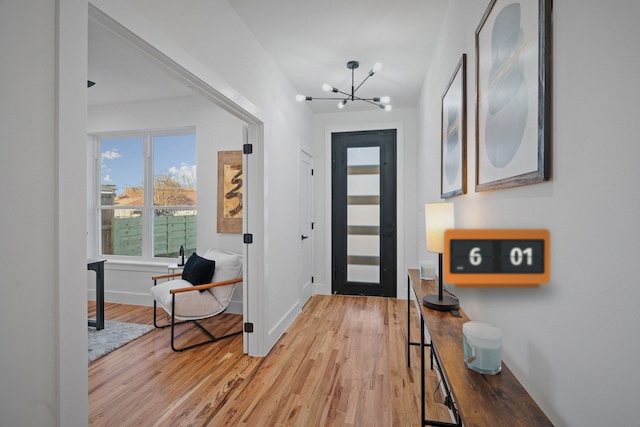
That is 6,01
